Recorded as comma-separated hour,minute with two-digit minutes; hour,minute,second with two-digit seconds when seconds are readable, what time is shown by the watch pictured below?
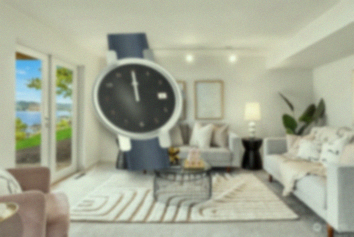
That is 12,00
